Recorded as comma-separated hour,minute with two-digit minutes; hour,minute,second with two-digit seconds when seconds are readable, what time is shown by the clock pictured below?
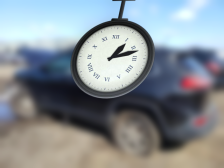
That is 1,12
